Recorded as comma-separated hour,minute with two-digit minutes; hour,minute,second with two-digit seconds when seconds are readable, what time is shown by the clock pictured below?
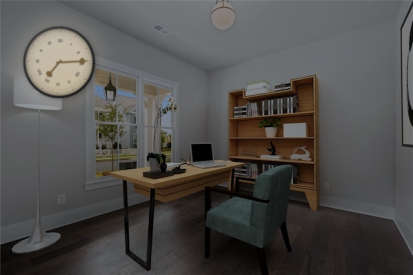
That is 7,14
